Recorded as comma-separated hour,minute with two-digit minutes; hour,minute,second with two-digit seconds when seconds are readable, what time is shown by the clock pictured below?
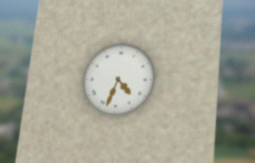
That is 4,33
